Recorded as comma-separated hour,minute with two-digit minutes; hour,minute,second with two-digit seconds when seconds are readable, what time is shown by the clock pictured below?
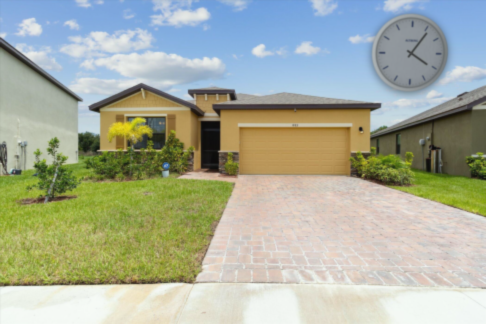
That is 4,06
